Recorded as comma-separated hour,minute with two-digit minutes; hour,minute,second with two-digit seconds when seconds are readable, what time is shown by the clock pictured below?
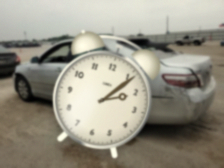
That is 2,06
